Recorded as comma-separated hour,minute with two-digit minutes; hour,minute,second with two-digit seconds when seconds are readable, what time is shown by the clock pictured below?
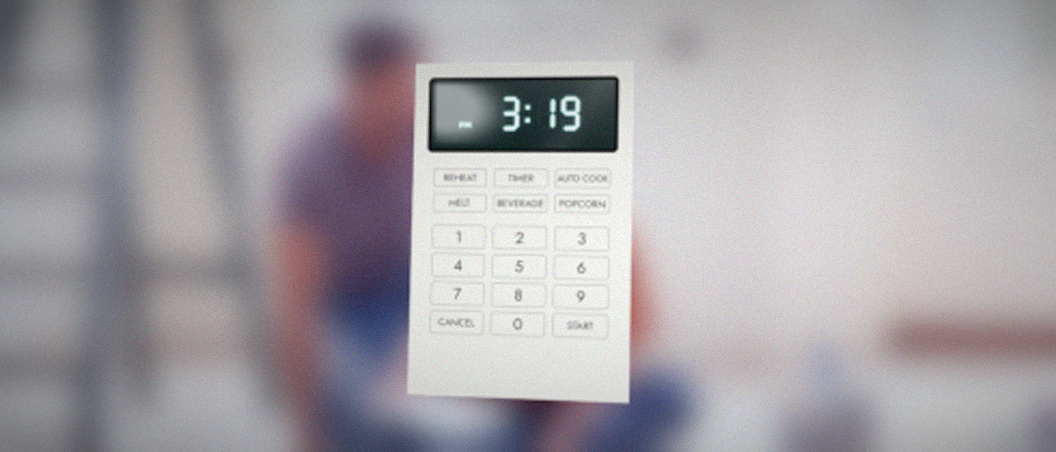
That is 3,19
